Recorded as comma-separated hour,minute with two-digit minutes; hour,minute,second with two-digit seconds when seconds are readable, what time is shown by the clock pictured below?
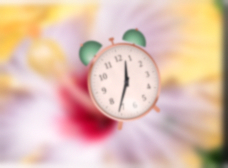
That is 12,36
